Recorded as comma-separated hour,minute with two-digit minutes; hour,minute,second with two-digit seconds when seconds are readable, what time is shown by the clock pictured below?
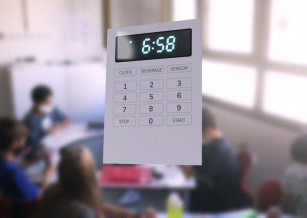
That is 6,58
